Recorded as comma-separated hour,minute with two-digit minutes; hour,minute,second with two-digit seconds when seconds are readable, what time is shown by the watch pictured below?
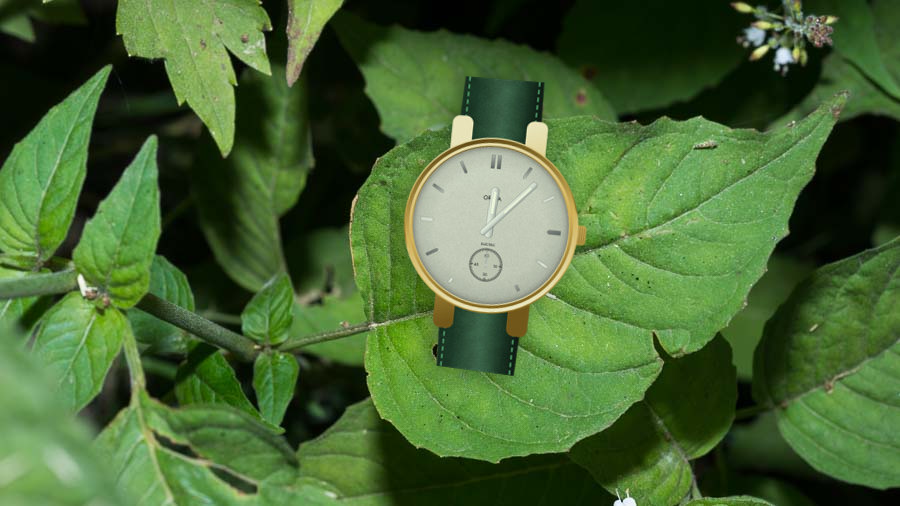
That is 12,07
